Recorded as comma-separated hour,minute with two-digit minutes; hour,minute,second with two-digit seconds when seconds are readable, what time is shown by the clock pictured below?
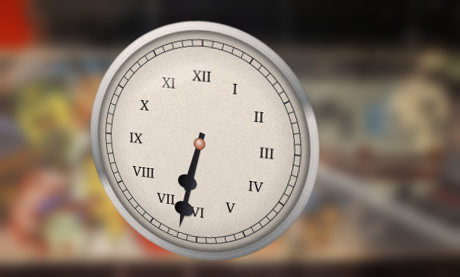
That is 6,32
